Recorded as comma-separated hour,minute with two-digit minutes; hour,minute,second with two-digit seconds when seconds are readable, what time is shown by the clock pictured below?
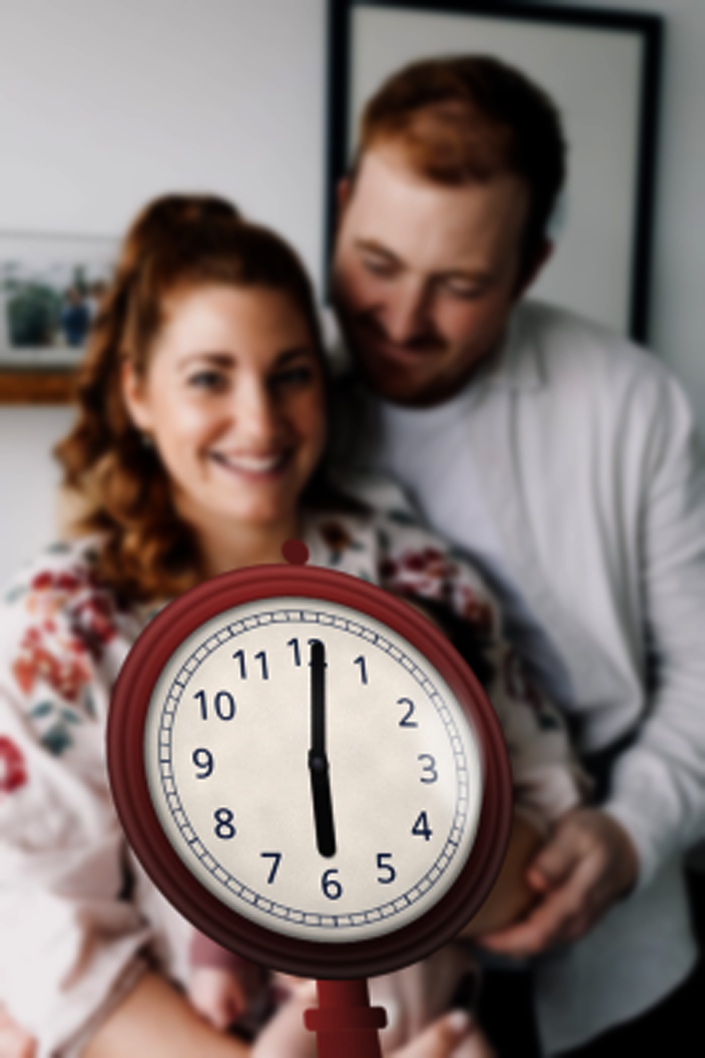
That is 6,01
